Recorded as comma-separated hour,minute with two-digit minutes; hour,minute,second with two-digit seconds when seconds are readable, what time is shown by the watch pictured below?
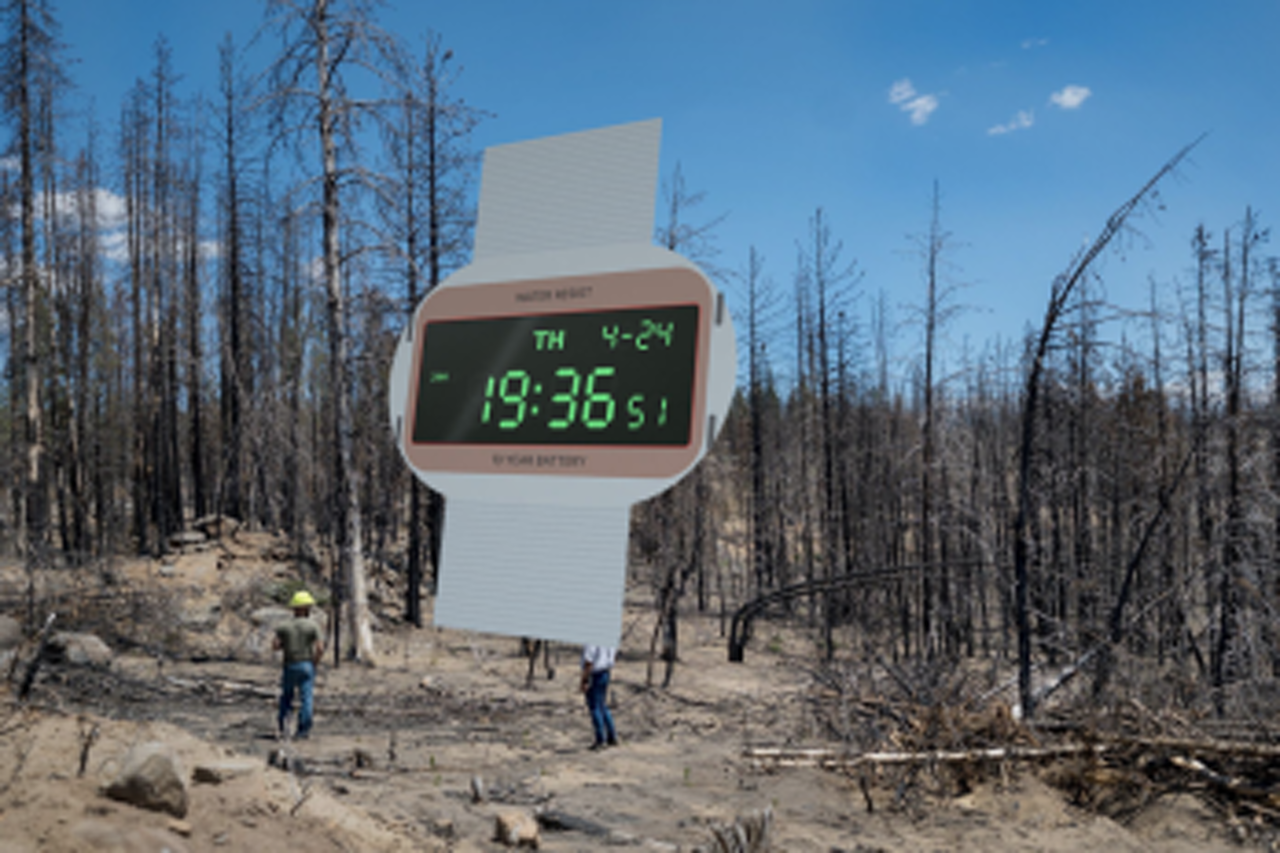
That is 19,36,51
